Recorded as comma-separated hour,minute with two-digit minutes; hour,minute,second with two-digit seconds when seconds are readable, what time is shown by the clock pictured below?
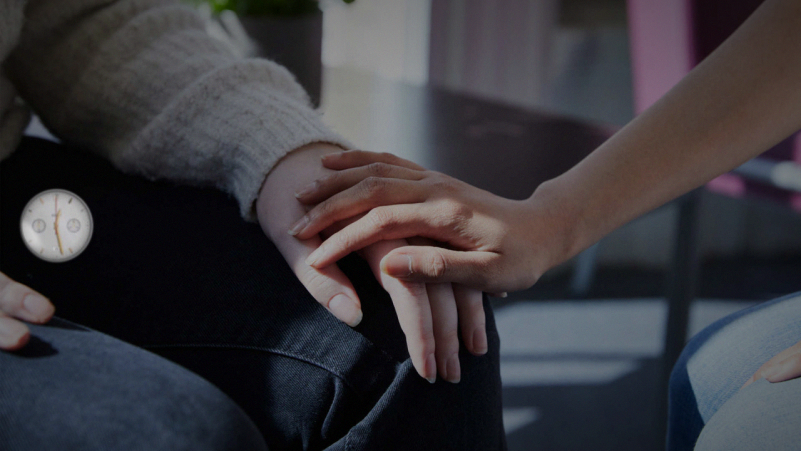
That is 12,28
